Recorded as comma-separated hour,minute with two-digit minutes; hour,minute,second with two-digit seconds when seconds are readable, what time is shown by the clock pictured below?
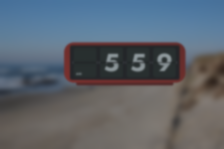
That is 5,59
